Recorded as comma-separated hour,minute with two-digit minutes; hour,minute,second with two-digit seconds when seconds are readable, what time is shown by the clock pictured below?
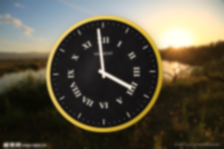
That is 3,59
